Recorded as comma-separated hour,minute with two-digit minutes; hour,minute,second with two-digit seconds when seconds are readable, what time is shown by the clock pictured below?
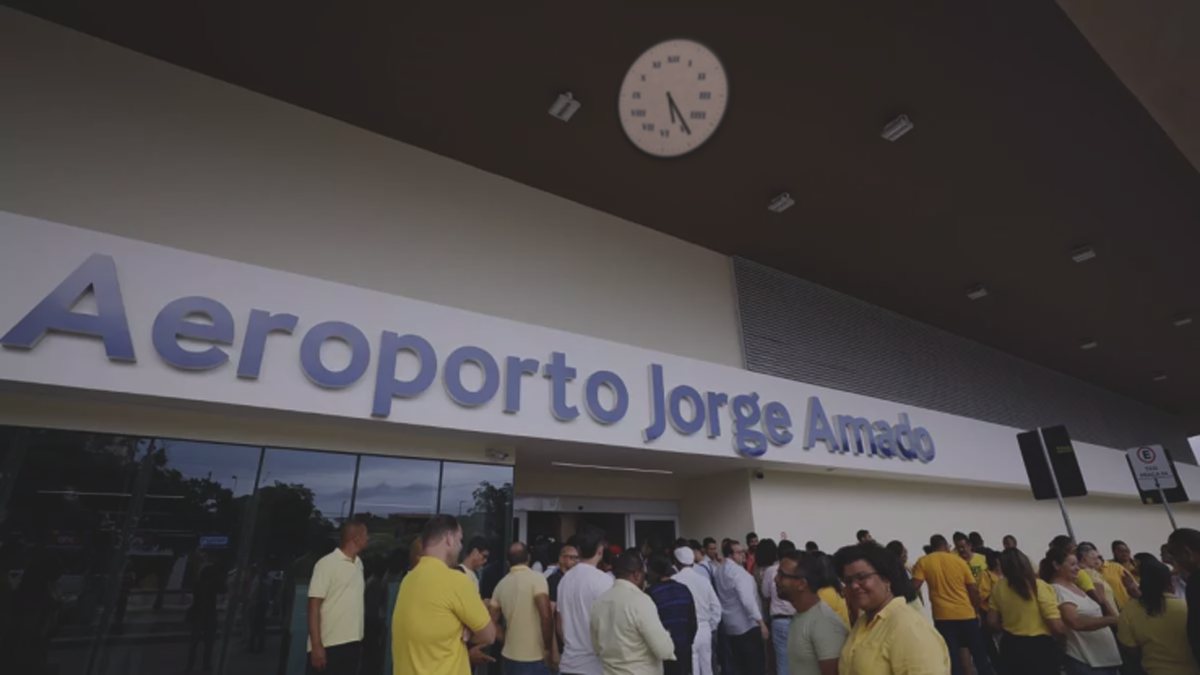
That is 5,24
